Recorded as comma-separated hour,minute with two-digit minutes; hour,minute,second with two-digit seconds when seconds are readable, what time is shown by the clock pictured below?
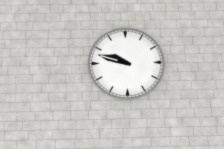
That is 9,48
